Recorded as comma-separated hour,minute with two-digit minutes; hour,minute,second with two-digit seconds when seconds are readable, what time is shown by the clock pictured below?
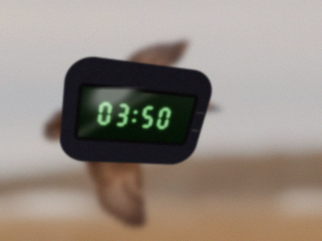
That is 3,50
